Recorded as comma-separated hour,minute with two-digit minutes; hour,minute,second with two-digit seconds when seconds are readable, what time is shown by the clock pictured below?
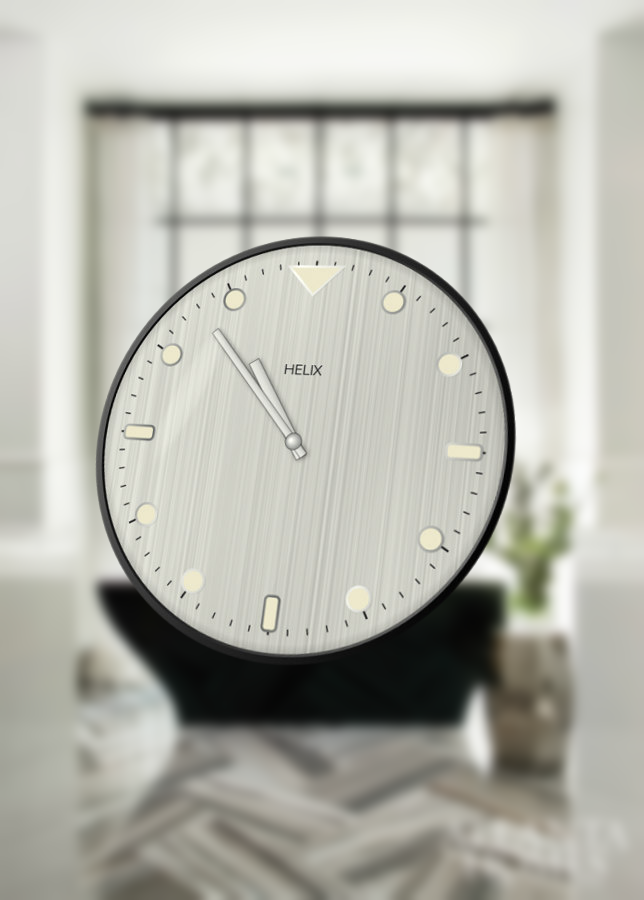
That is 10,53
